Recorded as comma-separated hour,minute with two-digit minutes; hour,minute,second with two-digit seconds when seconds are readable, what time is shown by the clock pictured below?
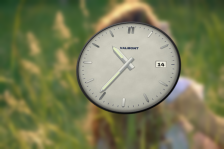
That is 10,36
